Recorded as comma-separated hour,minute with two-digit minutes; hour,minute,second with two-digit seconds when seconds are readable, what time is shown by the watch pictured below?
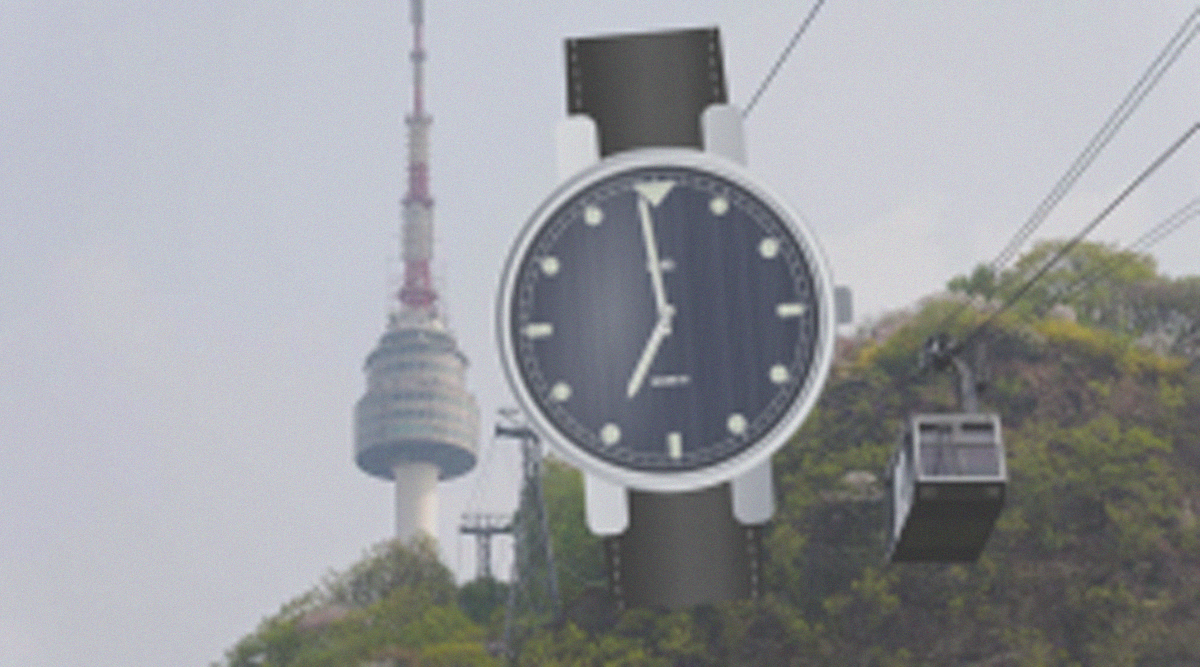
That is 6,59
